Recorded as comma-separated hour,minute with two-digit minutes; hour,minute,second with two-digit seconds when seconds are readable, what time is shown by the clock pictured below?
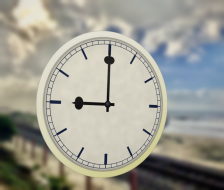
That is 9,00
